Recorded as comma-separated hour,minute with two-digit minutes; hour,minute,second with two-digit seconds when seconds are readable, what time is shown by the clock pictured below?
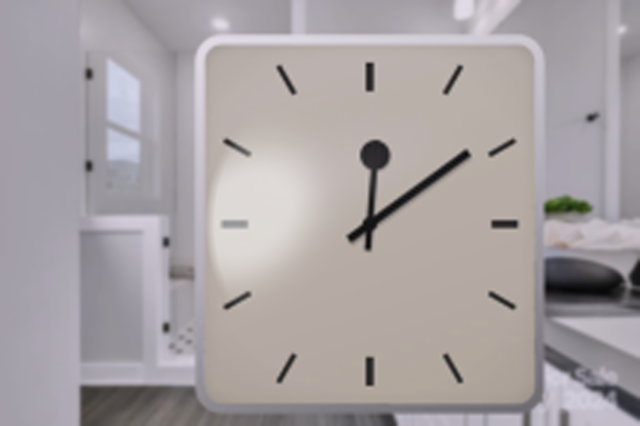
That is 12,09
